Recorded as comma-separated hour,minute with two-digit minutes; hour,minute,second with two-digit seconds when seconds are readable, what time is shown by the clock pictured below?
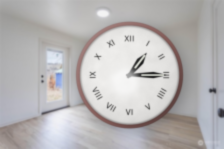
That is 1,15
